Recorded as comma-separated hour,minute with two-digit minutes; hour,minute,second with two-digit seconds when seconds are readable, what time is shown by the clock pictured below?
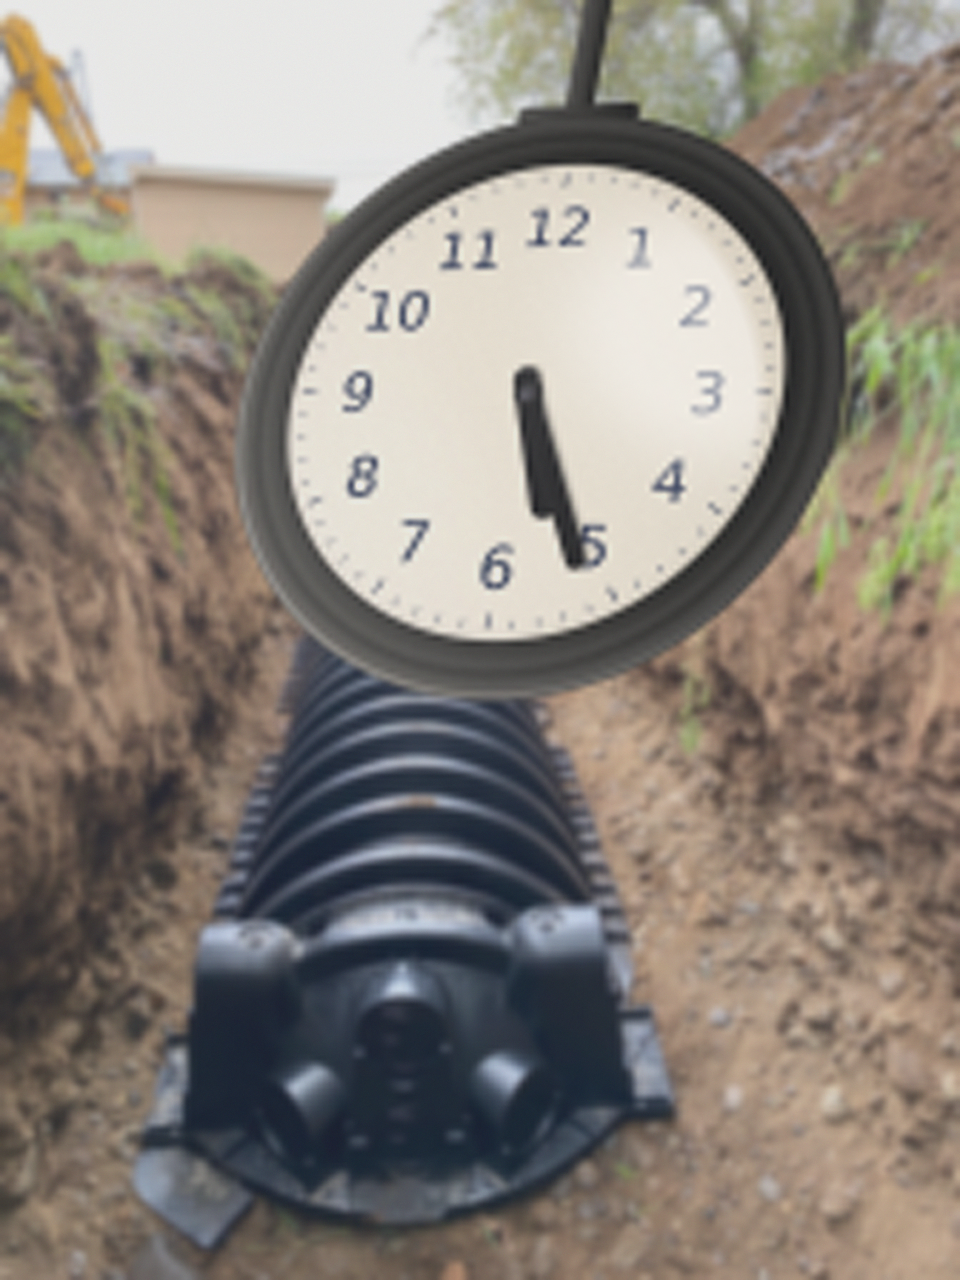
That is 5,26
